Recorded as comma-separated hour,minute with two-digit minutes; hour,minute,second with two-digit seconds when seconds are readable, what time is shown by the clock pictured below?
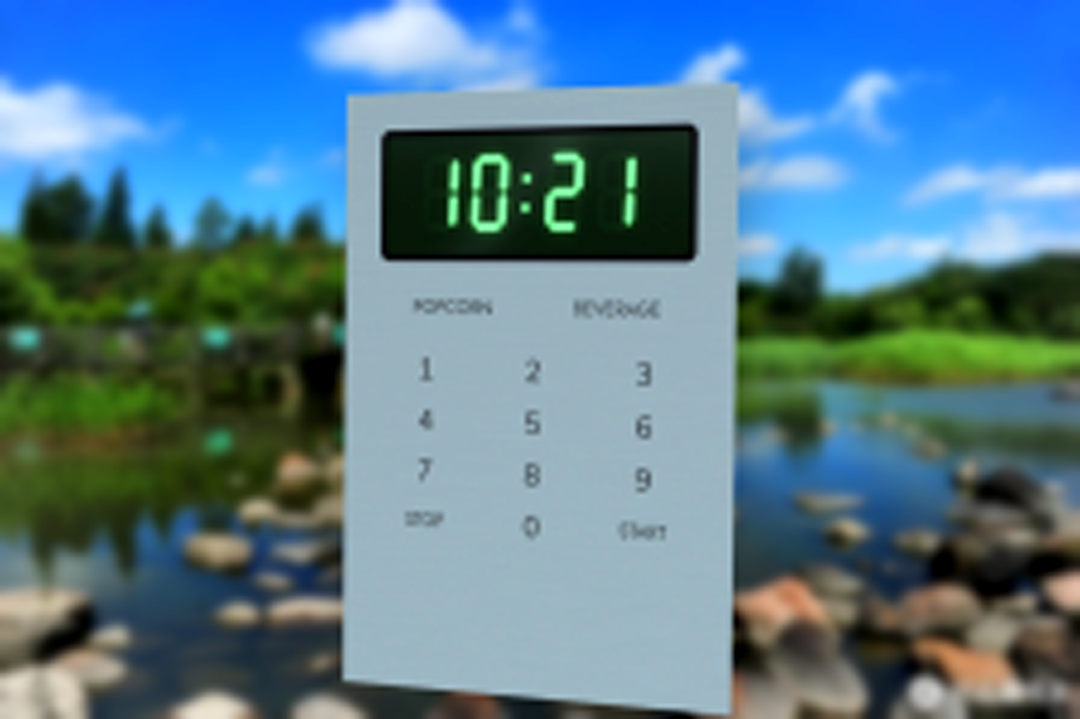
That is 10,21
